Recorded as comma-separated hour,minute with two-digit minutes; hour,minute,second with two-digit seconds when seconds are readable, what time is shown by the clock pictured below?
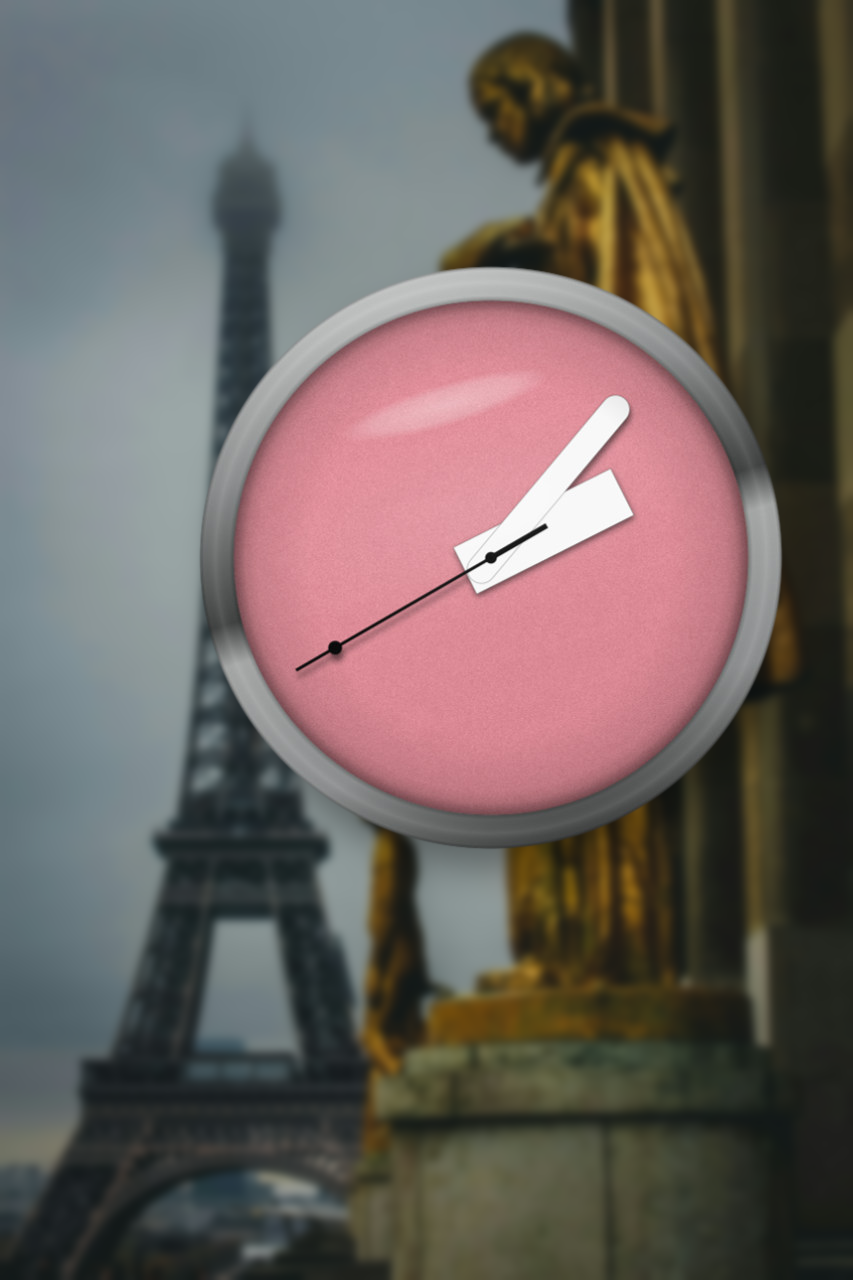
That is 2,06,40
